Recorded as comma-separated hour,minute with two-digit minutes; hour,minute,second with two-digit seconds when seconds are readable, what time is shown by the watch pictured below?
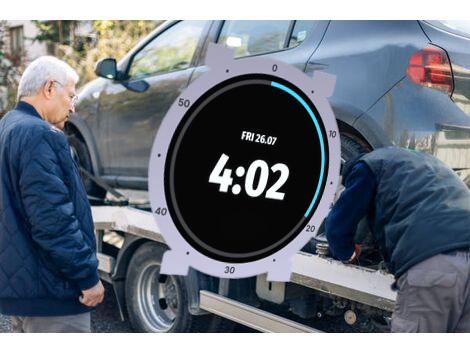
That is 4,02
